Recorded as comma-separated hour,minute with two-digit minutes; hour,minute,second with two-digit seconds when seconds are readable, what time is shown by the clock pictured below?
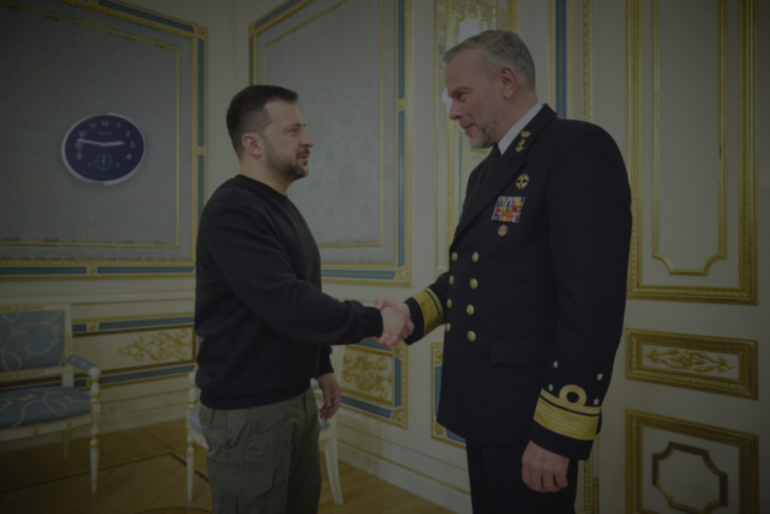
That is 2,47
